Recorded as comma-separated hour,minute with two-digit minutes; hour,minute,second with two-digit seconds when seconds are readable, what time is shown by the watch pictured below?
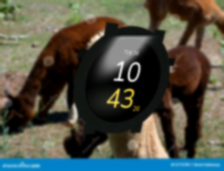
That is 10,43
